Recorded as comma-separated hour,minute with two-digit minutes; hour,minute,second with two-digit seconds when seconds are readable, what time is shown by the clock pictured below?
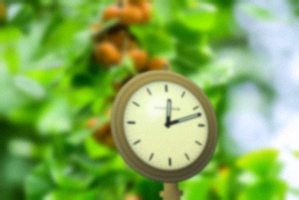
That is 12,12
